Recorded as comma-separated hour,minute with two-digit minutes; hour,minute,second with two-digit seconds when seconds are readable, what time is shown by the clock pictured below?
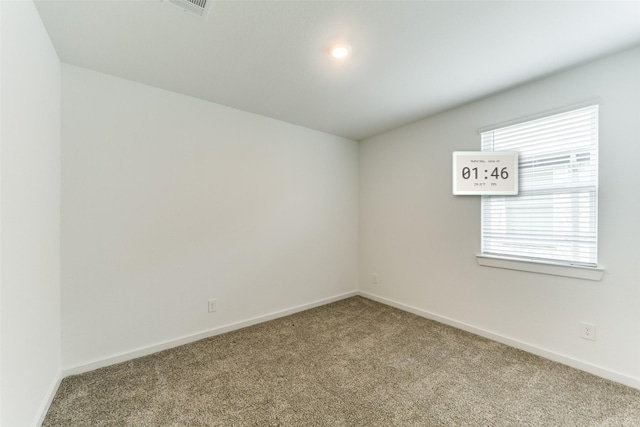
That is 1,46
